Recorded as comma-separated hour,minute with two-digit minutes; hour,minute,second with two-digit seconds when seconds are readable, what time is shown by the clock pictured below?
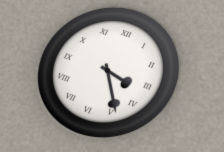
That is 3,24
